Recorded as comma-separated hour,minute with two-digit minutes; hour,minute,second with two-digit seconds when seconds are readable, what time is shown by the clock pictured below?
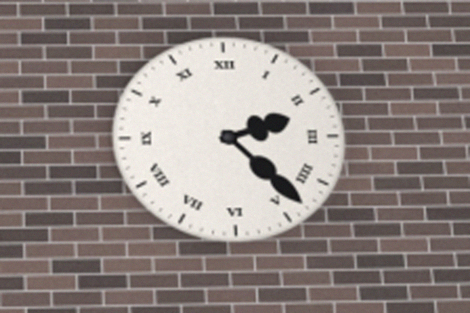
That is 2,23
